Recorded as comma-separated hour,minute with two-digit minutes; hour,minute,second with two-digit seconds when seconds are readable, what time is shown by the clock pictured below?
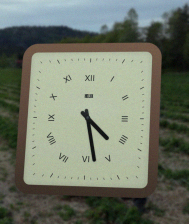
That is 4,28
